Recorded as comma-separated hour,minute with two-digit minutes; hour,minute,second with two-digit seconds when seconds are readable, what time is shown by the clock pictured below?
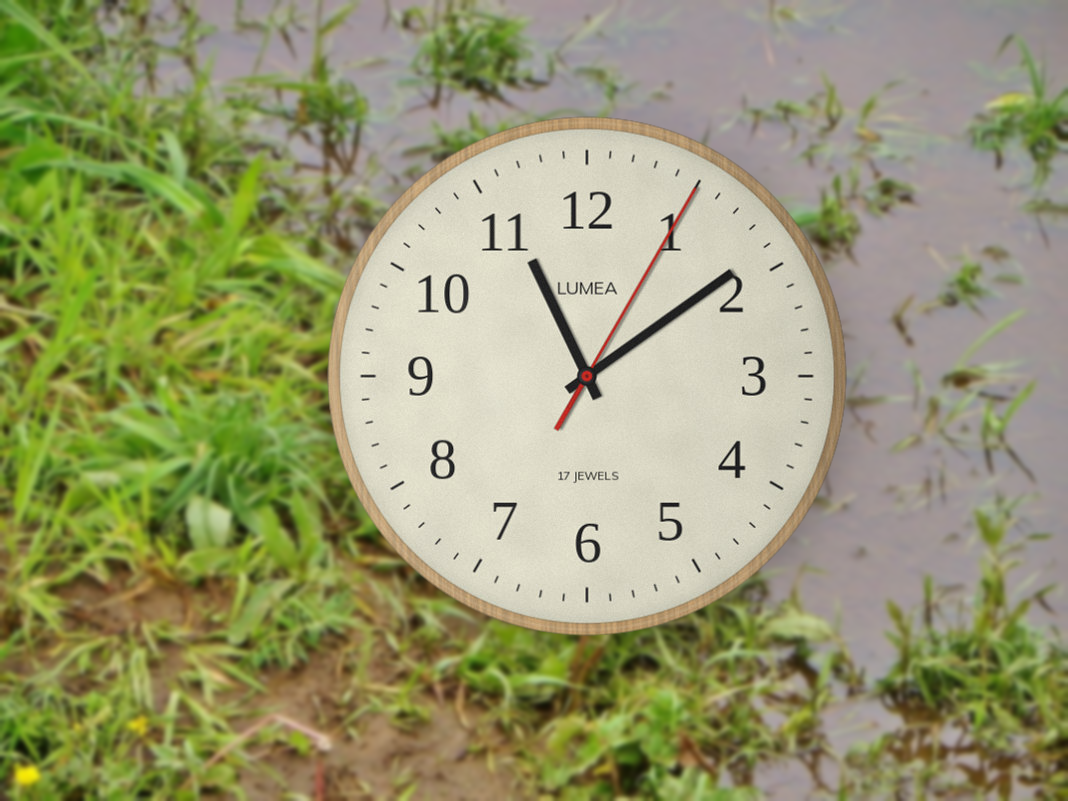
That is 11,09,05
